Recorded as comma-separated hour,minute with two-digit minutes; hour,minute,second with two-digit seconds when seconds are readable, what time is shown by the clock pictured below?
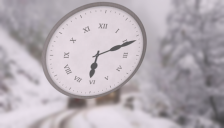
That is 6,11
